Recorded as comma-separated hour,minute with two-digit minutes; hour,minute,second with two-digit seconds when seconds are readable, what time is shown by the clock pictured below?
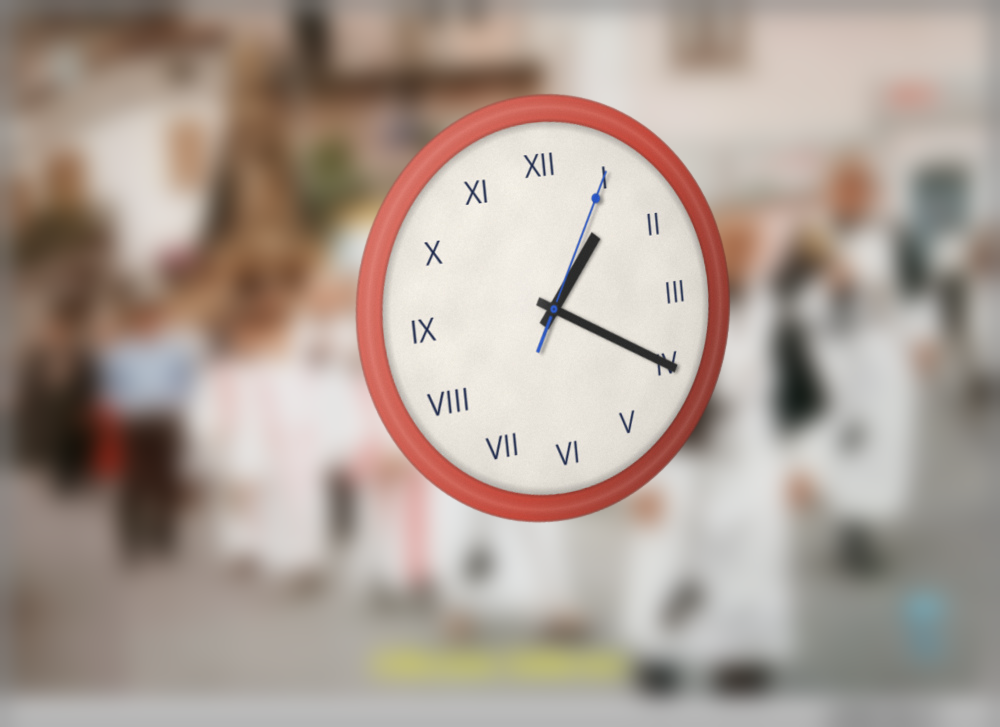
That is 1,20,05
